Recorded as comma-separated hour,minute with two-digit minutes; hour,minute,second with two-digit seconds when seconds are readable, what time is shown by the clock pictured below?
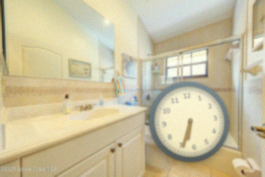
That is 6,34
